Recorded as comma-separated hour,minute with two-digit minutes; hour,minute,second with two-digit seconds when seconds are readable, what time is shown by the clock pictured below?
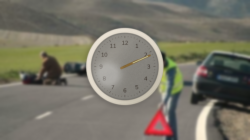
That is 2,11
